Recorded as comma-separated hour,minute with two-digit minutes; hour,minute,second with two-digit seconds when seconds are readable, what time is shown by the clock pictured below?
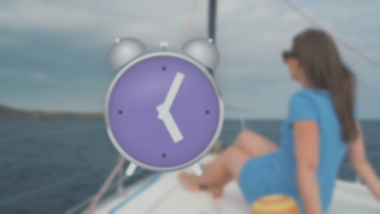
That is 5,04
